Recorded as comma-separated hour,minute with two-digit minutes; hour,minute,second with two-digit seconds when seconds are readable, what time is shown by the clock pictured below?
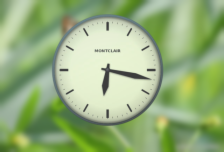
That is 6,17
